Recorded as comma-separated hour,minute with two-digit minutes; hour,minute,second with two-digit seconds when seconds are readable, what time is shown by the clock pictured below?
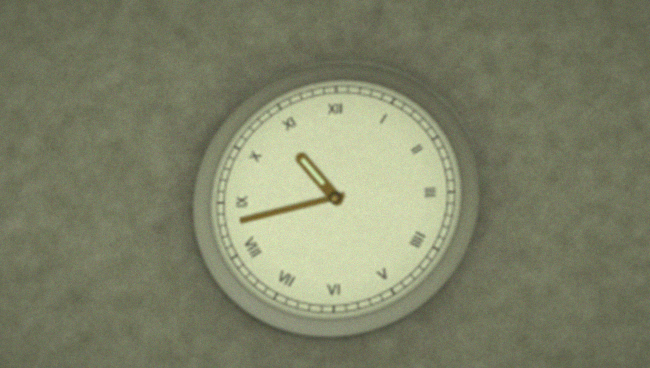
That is 10,43
